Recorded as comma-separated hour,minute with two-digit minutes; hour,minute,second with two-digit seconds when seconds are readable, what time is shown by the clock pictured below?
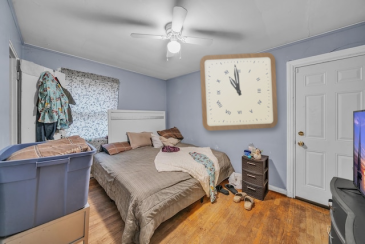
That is 10,59
